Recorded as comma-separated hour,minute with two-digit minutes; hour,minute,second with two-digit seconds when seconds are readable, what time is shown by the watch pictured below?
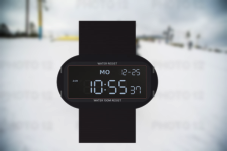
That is 10,55,37
